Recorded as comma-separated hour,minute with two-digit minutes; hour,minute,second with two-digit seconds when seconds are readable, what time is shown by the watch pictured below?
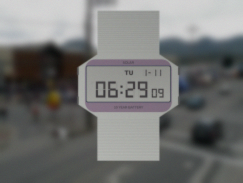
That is 6,29,09
